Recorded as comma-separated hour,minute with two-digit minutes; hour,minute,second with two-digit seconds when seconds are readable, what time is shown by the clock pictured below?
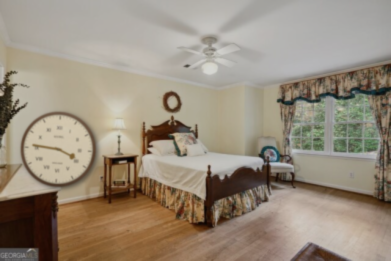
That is 3,46
